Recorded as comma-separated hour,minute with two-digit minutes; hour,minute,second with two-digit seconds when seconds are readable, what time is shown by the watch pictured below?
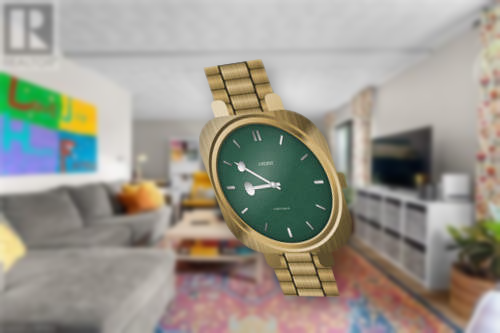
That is 8,51
